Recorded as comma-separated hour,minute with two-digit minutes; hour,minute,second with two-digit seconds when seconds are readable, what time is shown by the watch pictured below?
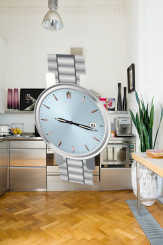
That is 9,17
